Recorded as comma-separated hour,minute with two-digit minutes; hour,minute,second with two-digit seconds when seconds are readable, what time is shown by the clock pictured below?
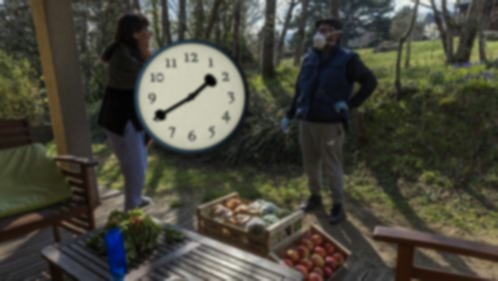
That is 1,40
